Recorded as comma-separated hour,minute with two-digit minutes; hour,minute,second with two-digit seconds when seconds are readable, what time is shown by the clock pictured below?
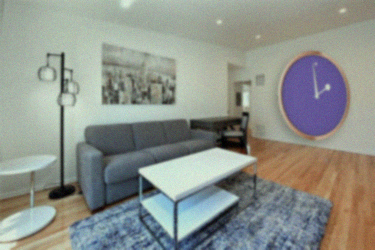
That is 1,59
